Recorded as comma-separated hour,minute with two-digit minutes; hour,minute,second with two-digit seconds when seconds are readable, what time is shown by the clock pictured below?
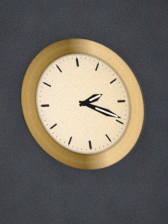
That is 2,19
